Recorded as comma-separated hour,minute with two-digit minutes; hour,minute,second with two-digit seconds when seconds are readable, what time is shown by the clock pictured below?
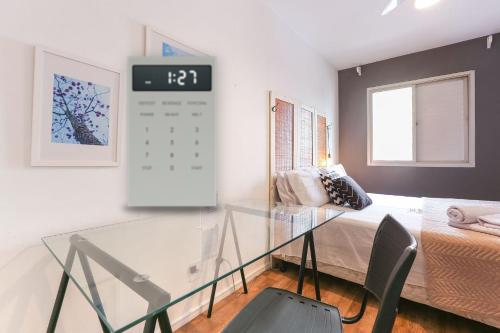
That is 1,27
